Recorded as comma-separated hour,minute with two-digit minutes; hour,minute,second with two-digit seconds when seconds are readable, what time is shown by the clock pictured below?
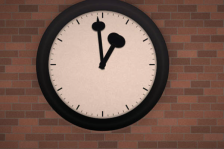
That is 12,59
